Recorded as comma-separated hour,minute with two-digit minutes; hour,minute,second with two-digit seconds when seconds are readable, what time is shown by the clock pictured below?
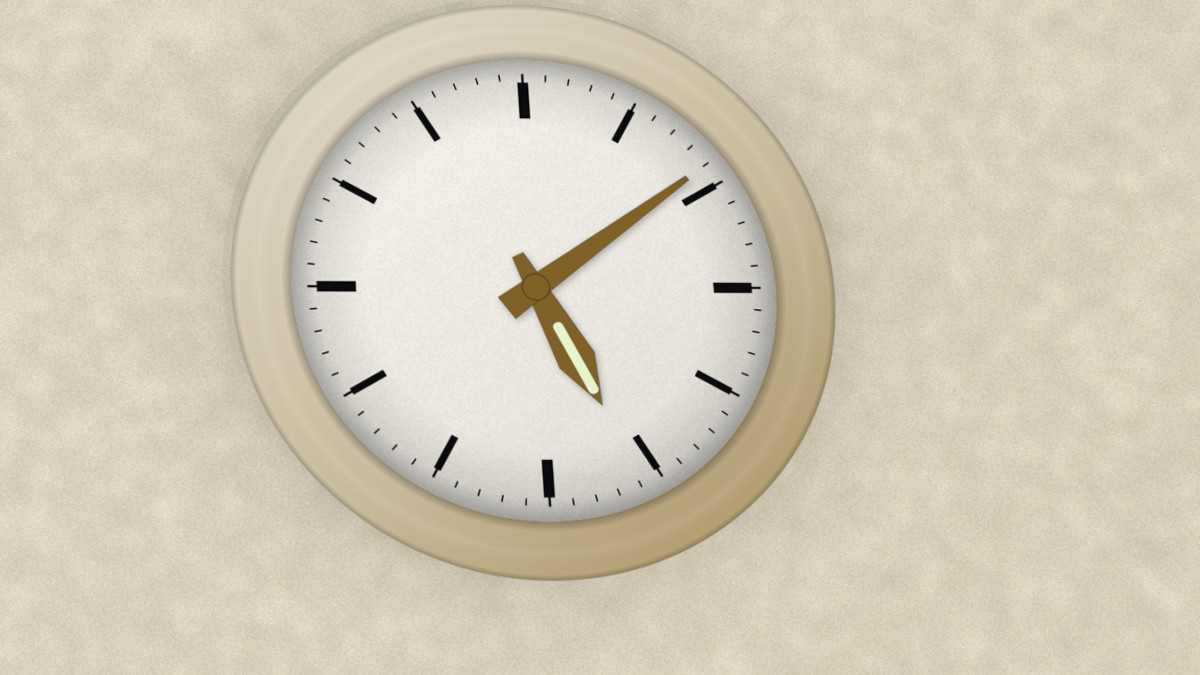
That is 5,09
